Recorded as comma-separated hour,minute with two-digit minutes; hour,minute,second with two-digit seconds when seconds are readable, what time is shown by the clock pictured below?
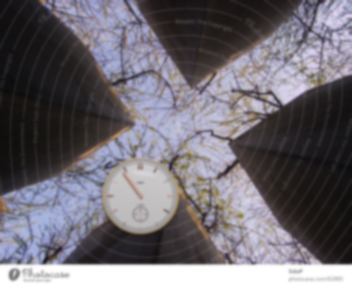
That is 10,54
